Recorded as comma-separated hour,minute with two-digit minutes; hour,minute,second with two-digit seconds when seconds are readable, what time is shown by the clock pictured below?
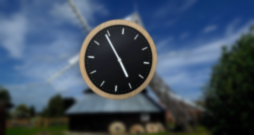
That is 4,54
